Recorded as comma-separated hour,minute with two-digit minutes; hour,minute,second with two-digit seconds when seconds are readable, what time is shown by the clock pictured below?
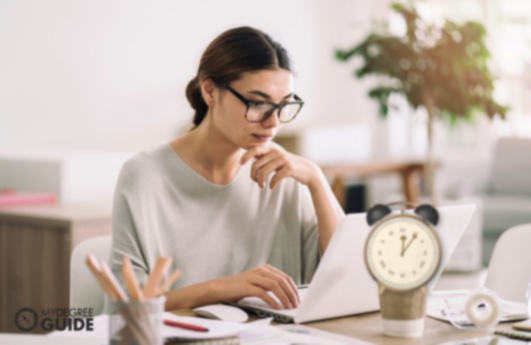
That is 12,06
